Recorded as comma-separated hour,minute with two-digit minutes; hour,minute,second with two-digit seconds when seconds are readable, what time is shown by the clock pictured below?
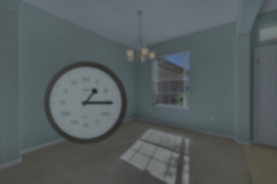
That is 1,15
